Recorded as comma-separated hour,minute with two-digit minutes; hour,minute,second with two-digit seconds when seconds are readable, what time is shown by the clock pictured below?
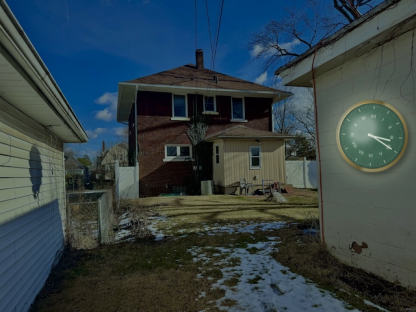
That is 3,20
